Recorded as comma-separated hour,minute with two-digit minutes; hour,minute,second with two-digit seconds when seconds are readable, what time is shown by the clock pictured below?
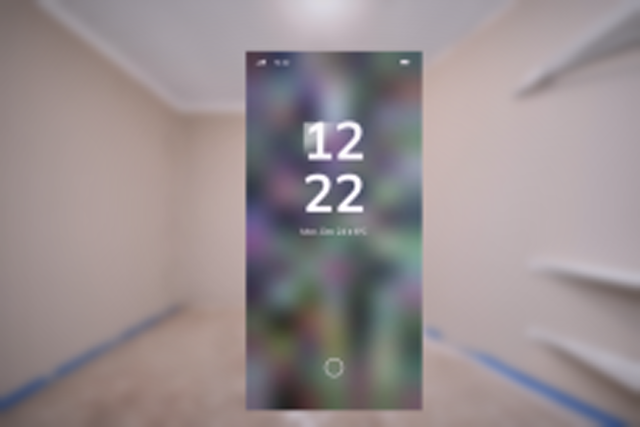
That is 12,22
